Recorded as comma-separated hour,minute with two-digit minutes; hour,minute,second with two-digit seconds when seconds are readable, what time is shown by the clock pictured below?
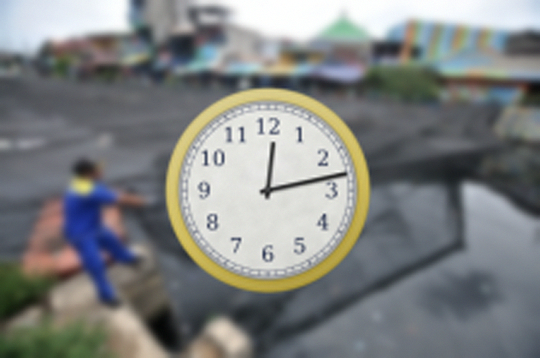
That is 12,13
